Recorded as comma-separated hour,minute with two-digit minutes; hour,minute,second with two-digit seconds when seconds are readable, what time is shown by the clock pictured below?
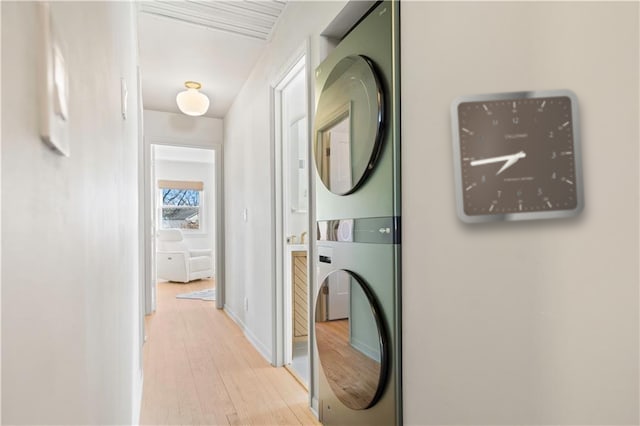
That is 7,44
